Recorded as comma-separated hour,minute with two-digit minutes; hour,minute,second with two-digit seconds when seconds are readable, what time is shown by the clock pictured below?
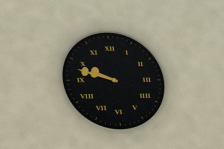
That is 9,48
